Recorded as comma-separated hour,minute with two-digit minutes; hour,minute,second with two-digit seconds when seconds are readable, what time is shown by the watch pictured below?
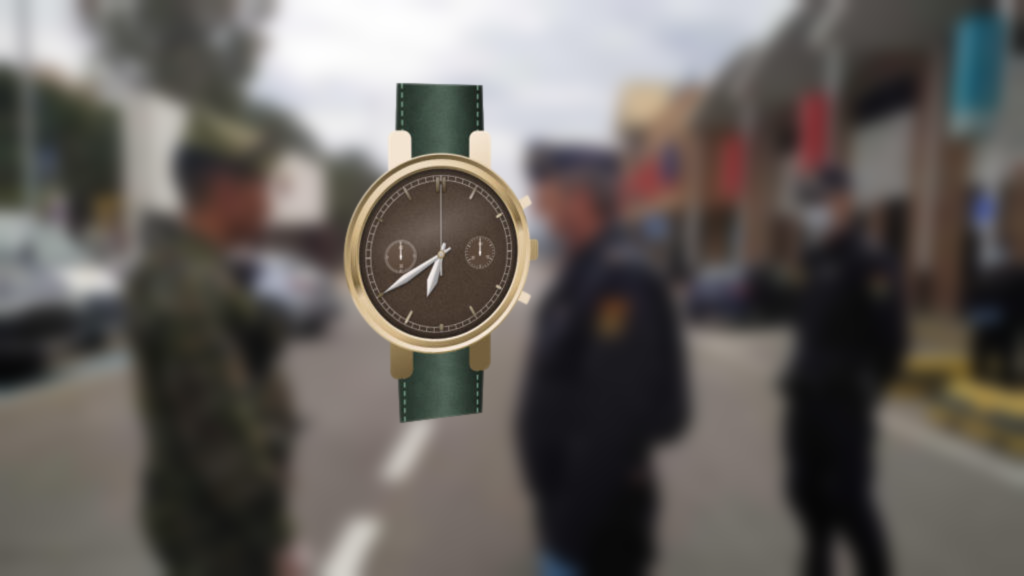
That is 6,40
